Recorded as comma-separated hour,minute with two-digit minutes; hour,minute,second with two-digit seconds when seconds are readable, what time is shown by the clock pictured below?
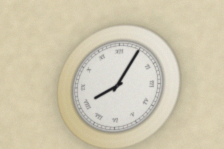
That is 8,05
